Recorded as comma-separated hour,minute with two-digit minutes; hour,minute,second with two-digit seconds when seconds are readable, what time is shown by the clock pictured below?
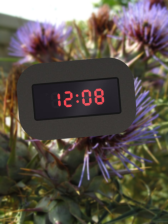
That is 12,08
